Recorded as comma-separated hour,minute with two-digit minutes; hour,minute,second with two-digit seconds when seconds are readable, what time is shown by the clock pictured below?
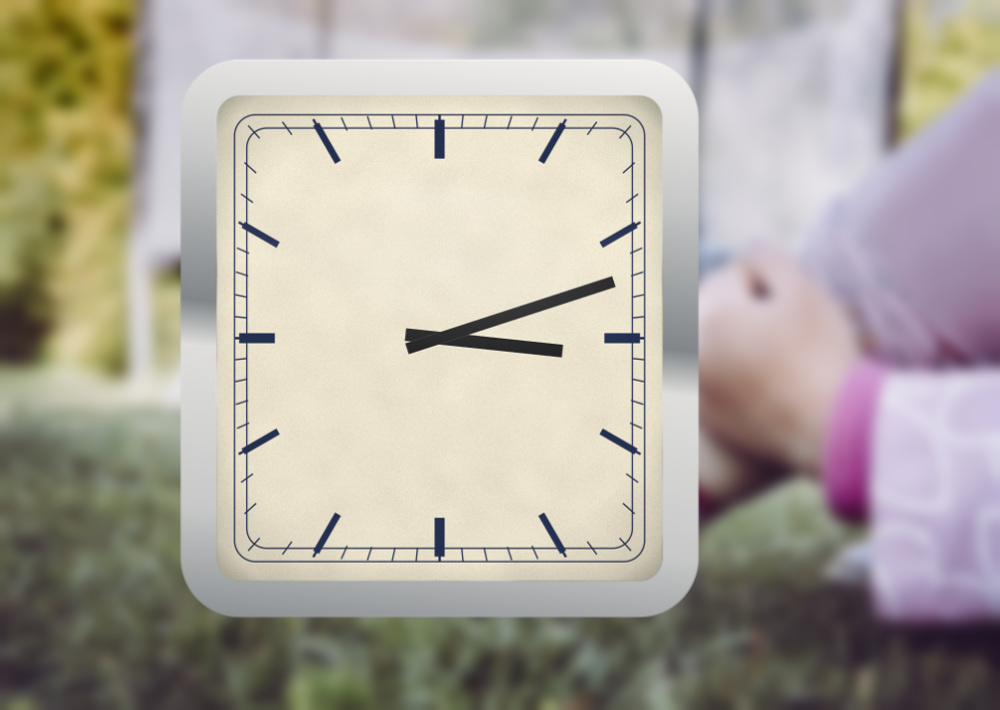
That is 3,12
